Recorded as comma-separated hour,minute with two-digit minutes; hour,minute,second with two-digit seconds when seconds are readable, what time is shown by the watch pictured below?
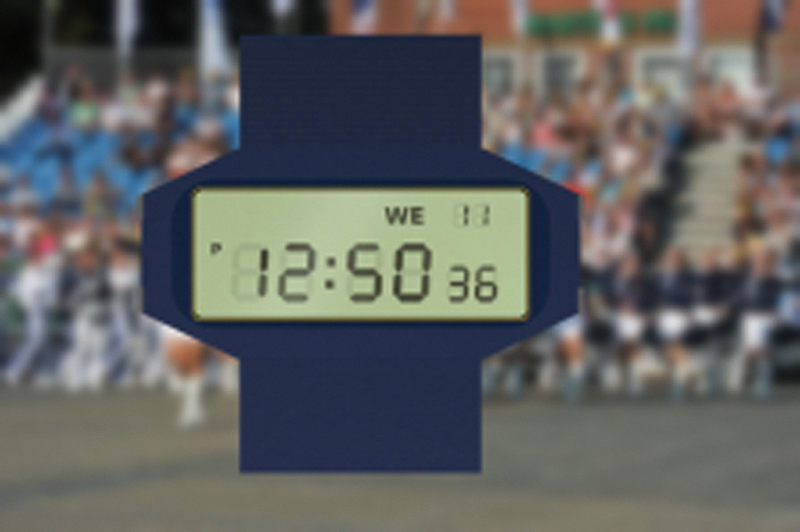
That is 12,50,36
